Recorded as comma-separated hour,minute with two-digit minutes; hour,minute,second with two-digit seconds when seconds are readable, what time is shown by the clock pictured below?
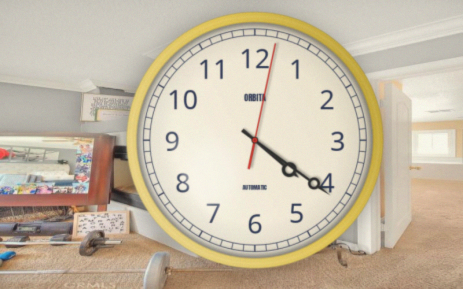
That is 4,21,02
